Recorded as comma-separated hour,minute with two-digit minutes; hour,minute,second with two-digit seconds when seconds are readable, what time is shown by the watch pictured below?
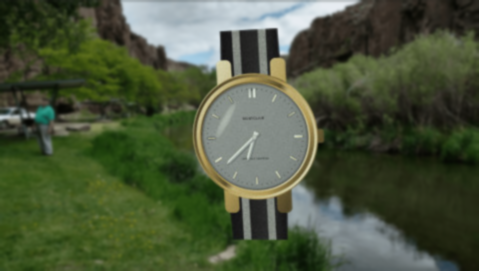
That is 6,38
